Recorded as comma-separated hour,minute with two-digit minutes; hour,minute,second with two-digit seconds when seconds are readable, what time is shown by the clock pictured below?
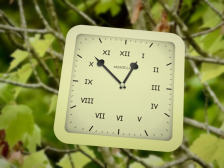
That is 12,52
